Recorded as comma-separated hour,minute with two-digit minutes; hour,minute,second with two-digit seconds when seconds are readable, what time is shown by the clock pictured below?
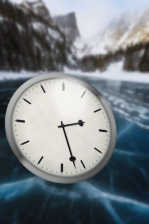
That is 2,27
